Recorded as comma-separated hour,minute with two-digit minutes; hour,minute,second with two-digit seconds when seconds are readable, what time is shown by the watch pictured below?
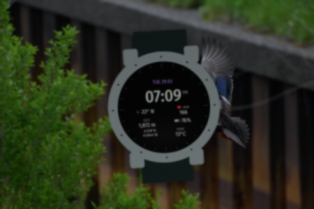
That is 7,09
